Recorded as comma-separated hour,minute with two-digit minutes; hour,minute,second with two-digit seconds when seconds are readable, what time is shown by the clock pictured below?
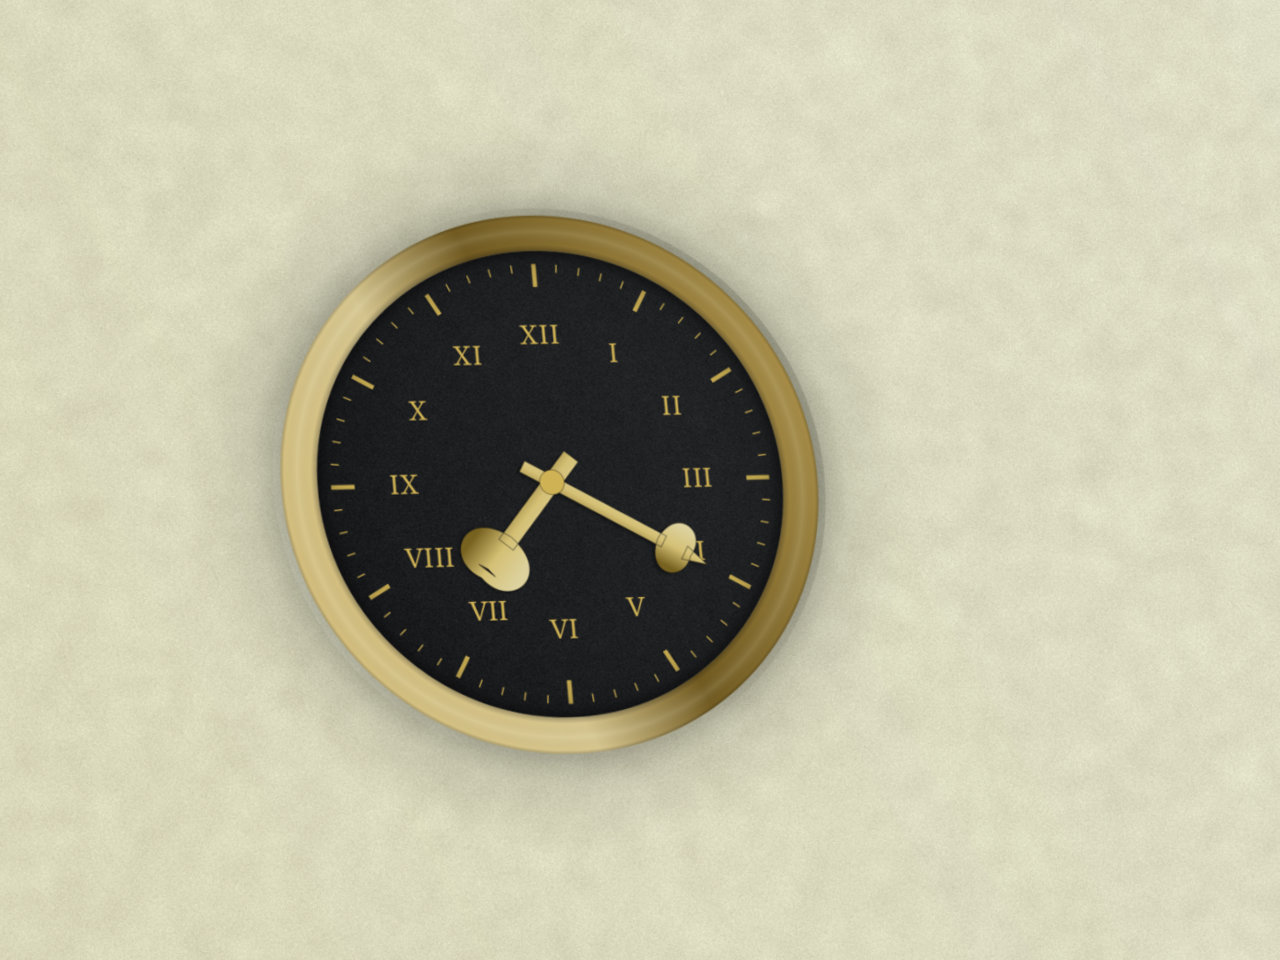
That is 7,20
